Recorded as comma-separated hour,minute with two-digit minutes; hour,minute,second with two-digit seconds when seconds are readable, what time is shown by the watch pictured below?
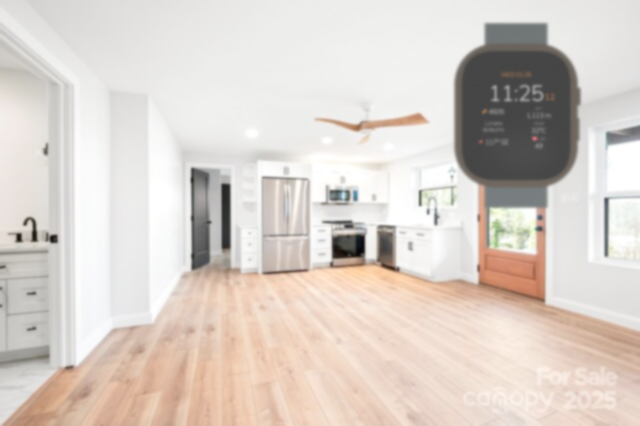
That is 11,25
